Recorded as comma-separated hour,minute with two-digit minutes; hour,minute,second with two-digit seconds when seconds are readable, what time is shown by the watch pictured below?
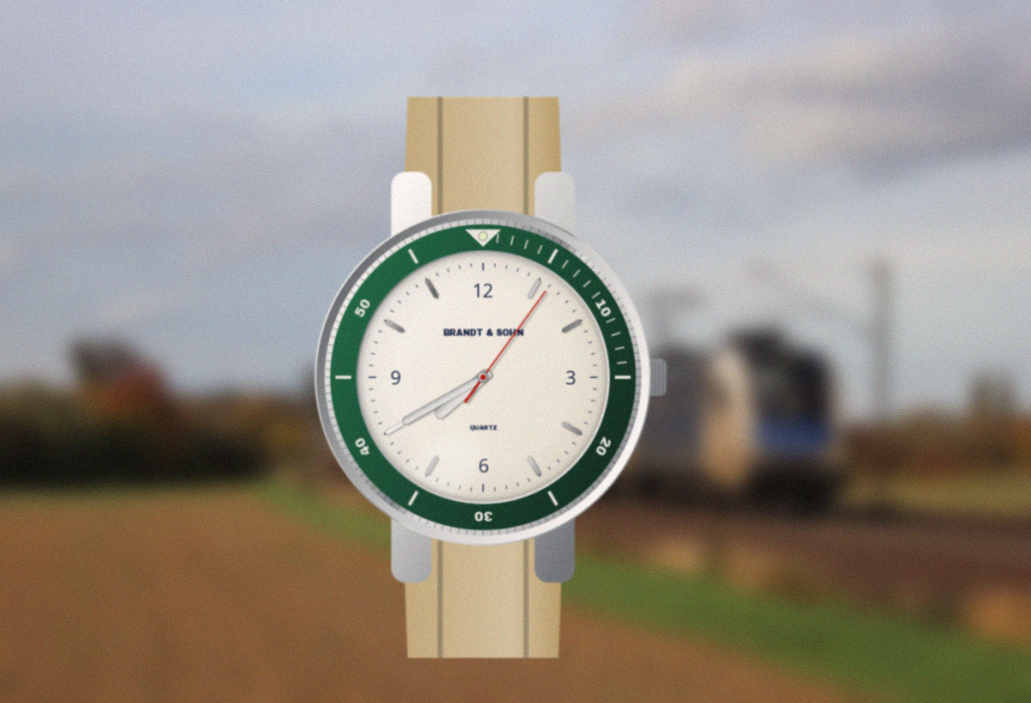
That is 7,40,06
